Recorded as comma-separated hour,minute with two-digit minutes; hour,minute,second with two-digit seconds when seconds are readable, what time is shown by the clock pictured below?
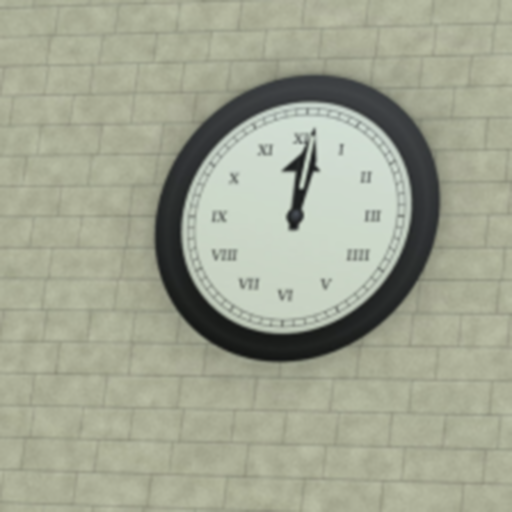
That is 12,01
